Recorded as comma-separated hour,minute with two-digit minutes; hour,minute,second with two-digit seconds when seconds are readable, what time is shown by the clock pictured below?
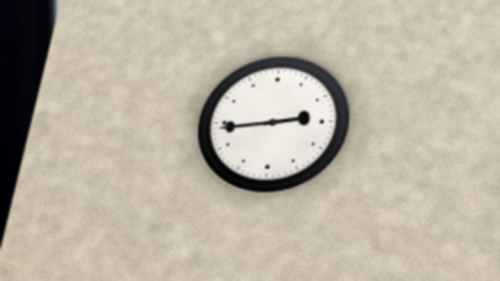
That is 2,44
